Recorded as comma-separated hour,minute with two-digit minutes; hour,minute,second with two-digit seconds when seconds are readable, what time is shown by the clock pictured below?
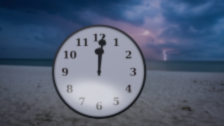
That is 12,01
